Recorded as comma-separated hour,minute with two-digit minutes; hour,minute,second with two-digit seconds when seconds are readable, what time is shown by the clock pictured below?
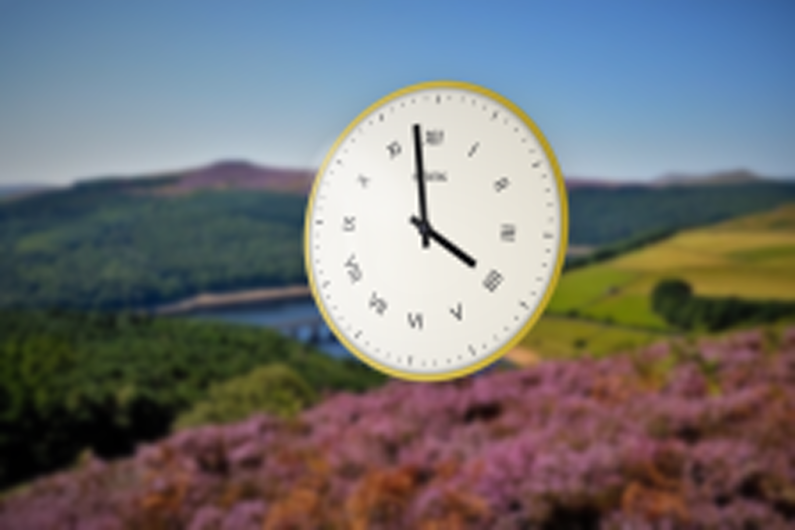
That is 3,58
